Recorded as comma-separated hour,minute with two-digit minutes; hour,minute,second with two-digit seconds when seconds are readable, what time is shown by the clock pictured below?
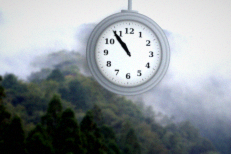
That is 10,54
